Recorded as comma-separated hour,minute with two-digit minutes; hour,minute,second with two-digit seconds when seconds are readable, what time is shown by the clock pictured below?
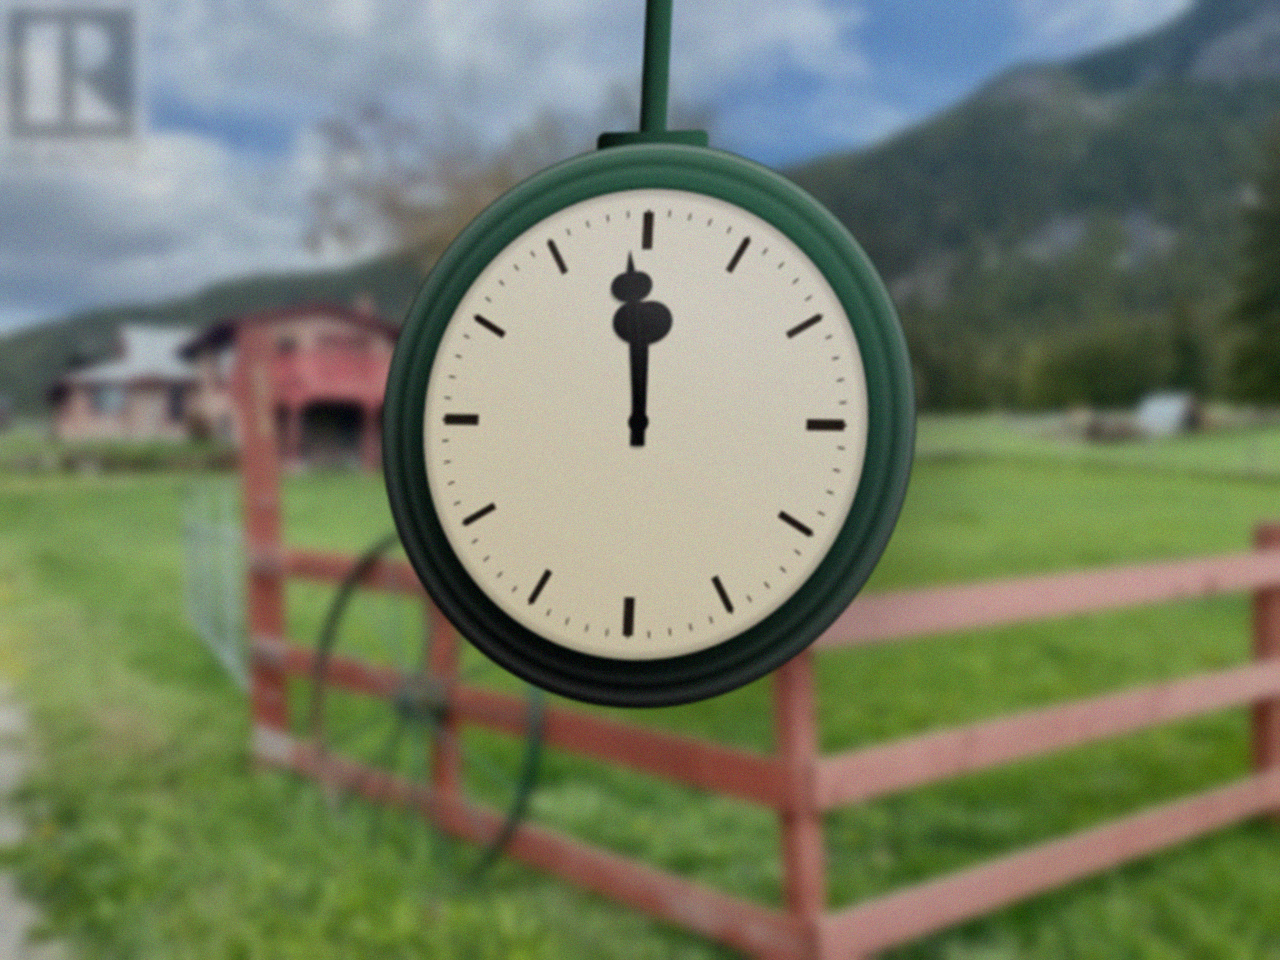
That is 11,59
